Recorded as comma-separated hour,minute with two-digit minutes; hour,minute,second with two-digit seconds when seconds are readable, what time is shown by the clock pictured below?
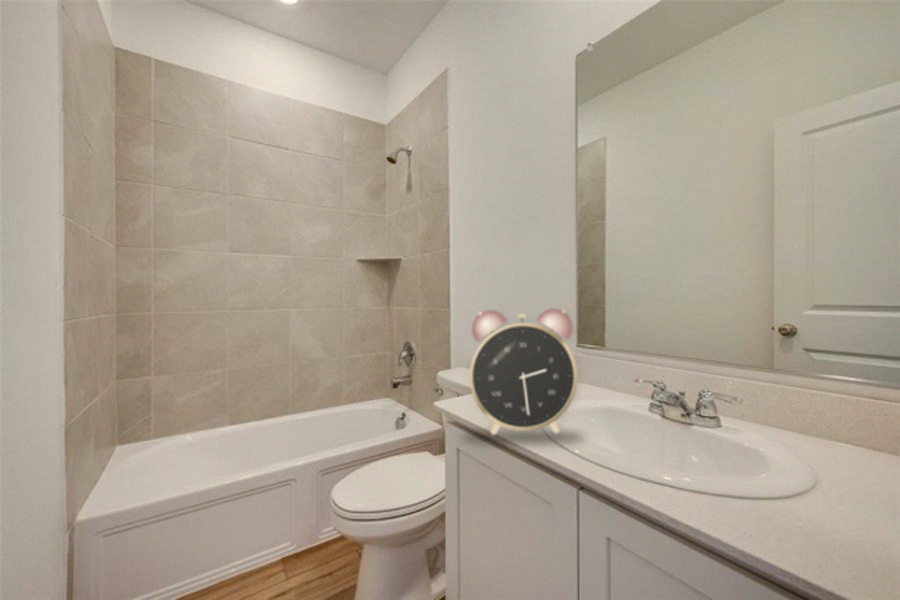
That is 2,29
